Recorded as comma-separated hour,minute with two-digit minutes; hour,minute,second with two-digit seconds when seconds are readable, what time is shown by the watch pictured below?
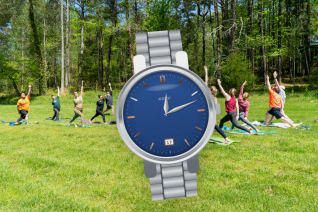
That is 12,12
